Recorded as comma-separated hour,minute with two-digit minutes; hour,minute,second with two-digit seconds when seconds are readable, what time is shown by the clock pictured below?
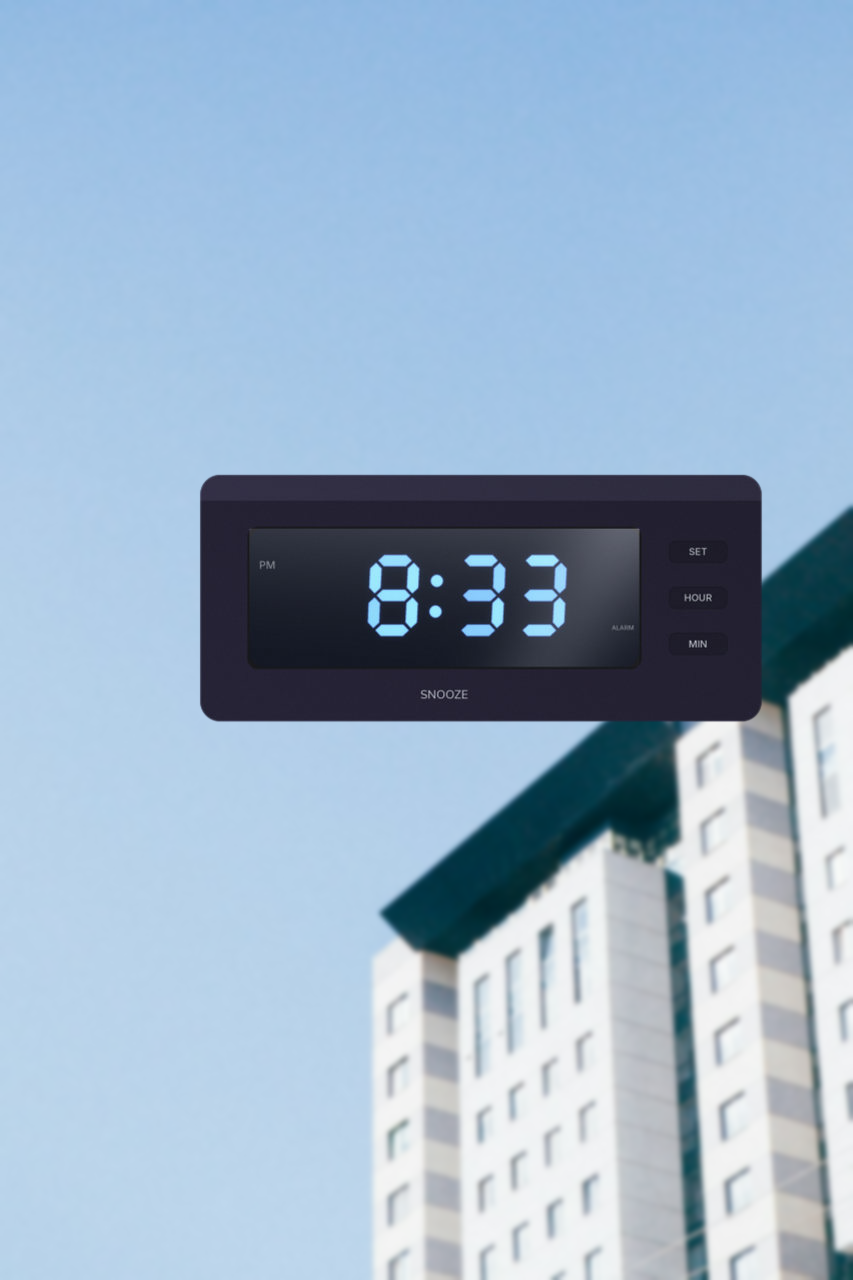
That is 8,33
